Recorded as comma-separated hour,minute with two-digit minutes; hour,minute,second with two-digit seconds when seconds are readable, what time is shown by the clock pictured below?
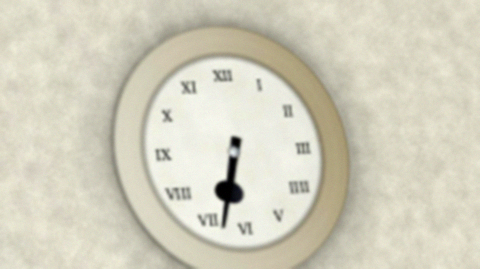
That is 6,33
